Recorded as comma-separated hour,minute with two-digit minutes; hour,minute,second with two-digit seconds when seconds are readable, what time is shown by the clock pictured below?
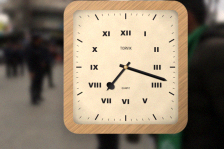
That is 7,18
